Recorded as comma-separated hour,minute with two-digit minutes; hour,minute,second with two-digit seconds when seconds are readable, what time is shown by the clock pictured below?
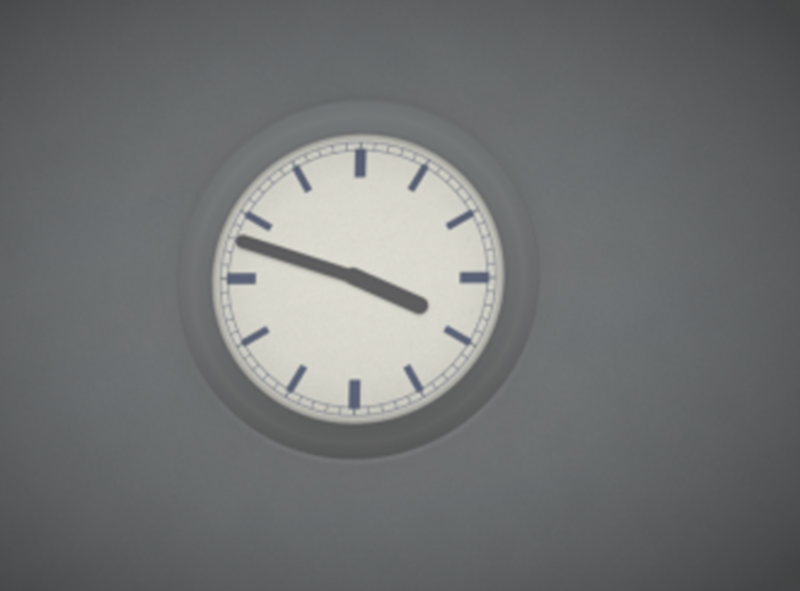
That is 3,48
